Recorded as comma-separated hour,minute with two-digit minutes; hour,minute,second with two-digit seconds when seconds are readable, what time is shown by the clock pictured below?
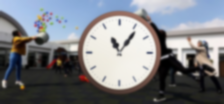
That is 11,06
